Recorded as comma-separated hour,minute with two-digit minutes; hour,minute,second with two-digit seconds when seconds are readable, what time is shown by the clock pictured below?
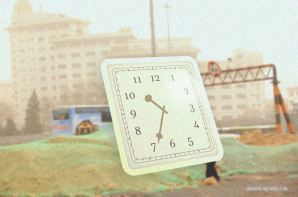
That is 10,34
